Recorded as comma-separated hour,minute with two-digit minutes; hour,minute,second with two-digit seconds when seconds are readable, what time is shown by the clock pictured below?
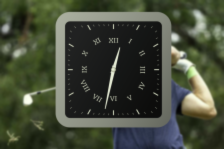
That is 12,32
